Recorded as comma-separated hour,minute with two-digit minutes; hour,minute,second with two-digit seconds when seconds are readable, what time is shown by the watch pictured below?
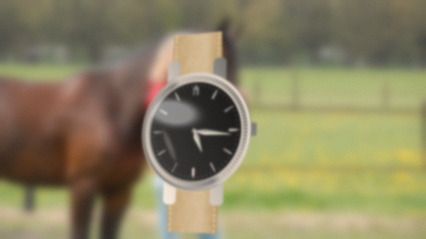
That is 5,16
